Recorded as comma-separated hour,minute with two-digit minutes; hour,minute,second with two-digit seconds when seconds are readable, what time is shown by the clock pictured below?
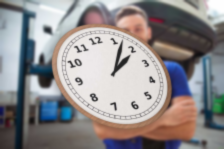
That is 2,07
